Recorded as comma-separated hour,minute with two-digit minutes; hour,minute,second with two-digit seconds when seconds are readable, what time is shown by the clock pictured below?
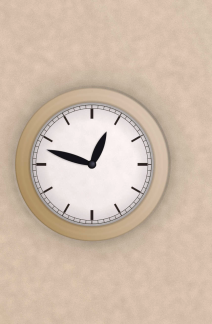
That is 12,48
